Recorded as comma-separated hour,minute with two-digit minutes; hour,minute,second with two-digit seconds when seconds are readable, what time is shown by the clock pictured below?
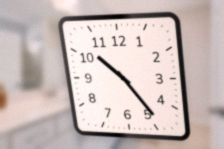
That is 10,24
